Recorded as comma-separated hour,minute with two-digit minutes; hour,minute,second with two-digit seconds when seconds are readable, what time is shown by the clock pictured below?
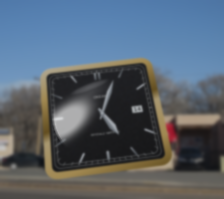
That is 5,04
